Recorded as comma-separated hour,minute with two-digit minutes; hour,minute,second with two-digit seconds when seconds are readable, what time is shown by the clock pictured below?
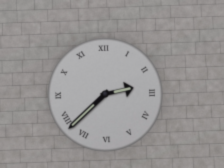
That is 2,38
